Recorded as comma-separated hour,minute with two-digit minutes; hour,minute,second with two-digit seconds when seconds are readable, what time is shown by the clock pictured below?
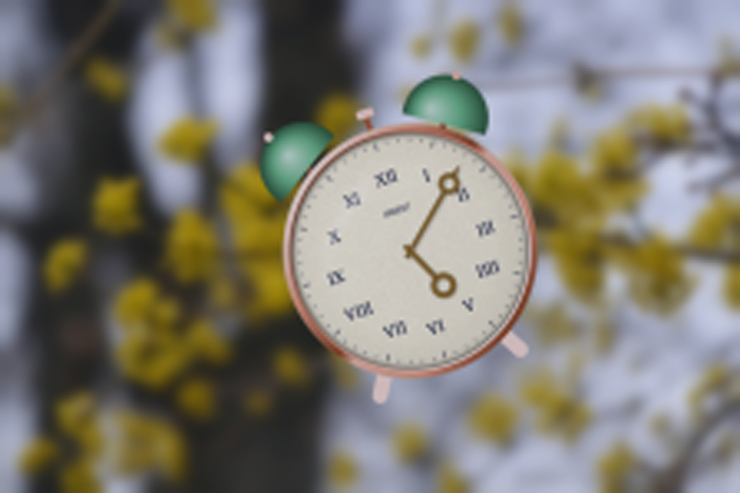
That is 5,08
